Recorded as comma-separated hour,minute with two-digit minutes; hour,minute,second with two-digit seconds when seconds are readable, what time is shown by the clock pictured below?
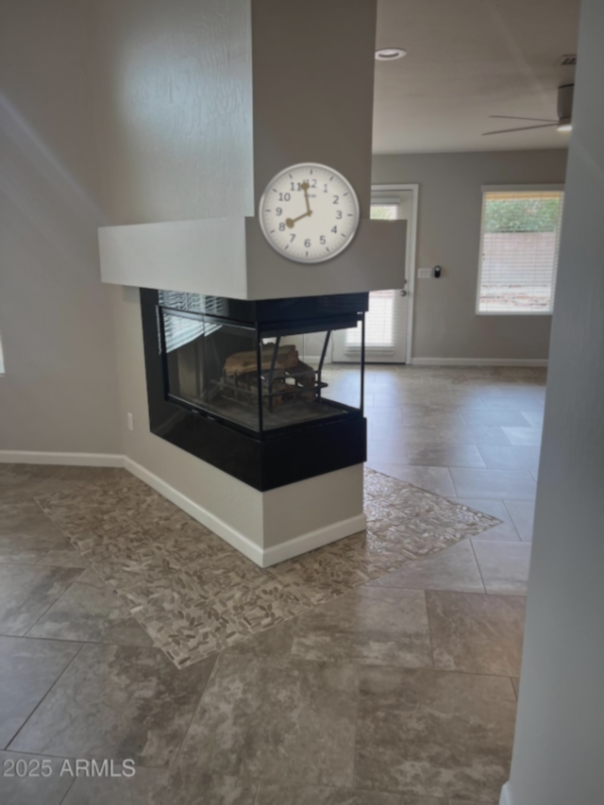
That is 7,58
